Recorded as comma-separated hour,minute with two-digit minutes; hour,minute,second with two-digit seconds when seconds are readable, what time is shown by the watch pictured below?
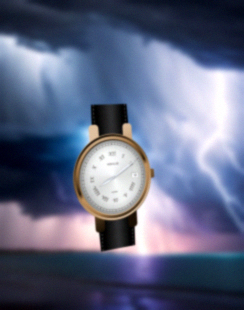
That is 8,10
